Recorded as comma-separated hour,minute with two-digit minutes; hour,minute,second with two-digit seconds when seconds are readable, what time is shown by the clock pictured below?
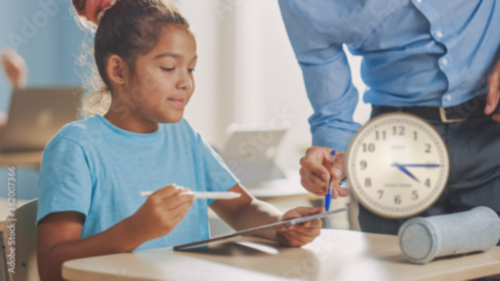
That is 4,15
